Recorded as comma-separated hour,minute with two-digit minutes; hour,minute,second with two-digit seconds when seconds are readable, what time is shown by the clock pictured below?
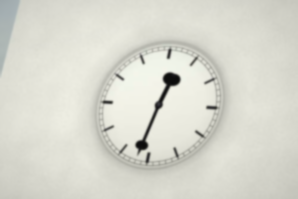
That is 12,32
